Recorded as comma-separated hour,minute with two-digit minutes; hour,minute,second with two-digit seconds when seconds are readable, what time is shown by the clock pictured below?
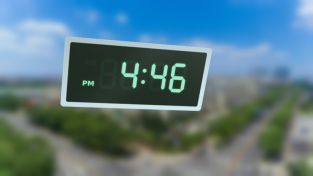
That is 4,46
